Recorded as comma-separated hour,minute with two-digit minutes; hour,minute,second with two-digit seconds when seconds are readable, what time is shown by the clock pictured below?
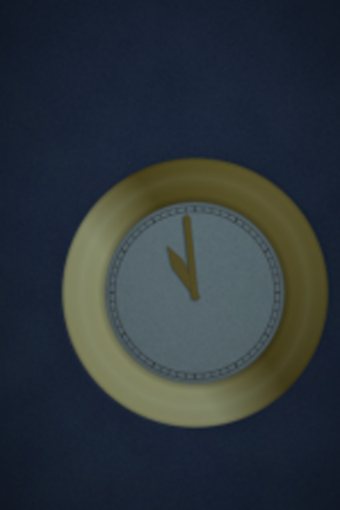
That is 10,59
